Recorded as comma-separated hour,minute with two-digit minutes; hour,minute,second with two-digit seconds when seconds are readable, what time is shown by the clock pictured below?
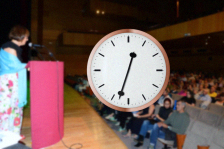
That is 12,33
